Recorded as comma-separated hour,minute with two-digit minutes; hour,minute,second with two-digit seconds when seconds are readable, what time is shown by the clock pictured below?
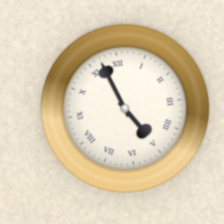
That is 4,57
